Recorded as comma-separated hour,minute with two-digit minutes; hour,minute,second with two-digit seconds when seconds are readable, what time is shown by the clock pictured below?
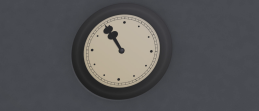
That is 10,54
